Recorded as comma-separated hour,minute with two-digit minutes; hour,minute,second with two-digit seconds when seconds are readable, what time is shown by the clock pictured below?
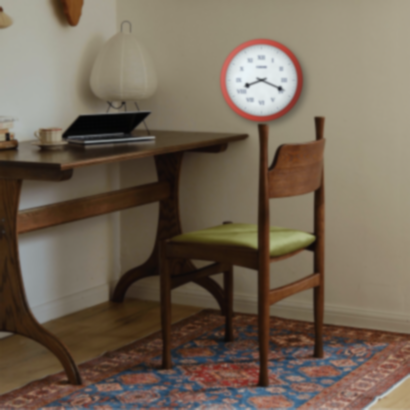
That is 8,19
